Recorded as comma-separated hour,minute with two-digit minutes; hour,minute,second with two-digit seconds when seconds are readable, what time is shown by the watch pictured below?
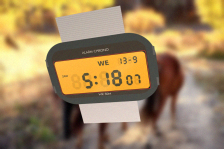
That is 5,18,07
